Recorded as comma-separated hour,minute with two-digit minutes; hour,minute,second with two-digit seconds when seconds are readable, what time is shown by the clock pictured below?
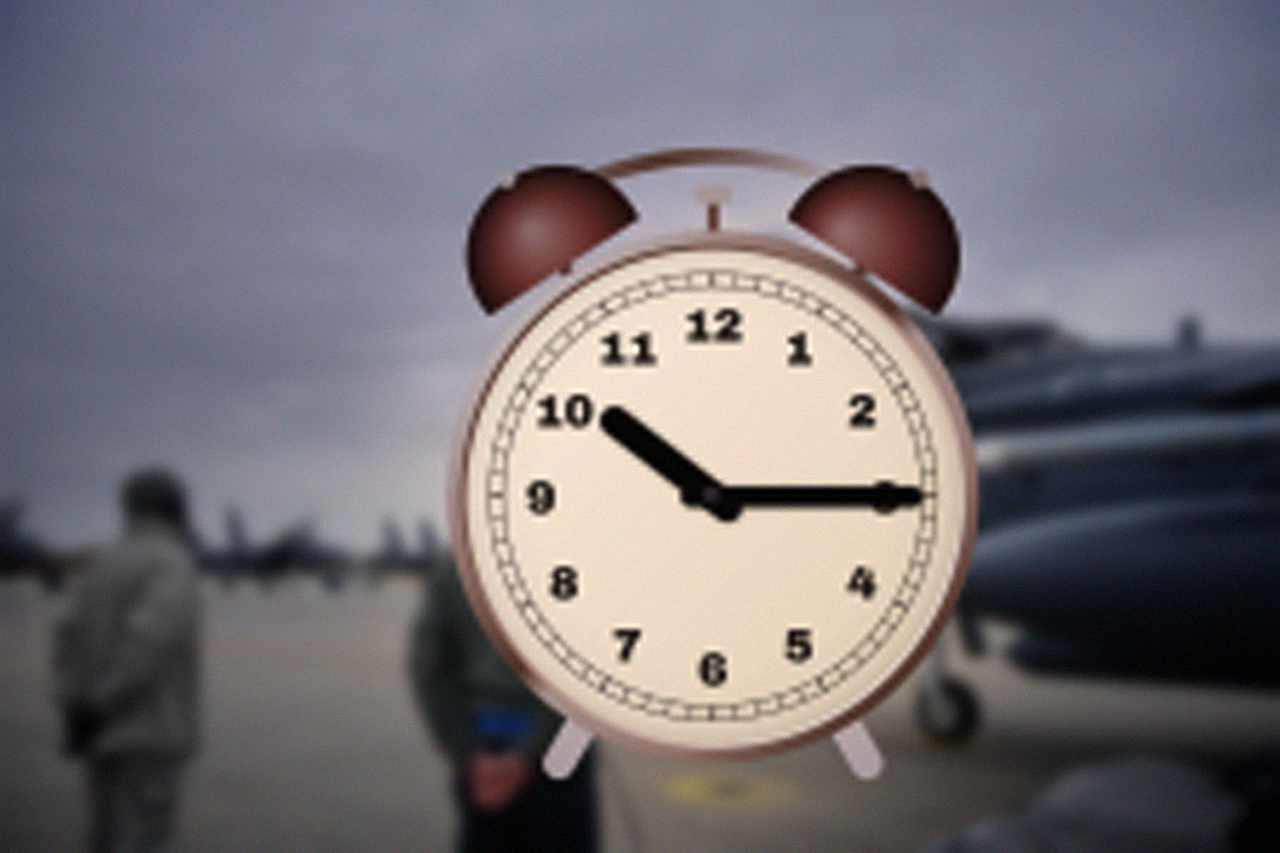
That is 10,15
